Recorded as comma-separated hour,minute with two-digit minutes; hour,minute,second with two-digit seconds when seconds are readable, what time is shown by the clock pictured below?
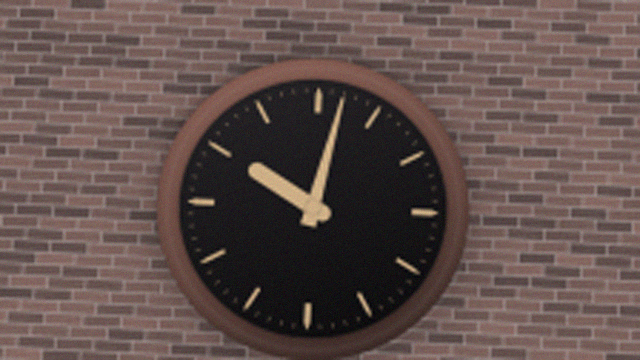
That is 10,02
